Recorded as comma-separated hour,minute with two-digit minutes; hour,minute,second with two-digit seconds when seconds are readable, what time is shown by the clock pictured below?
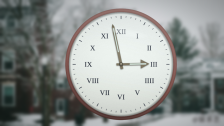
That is 2,58
